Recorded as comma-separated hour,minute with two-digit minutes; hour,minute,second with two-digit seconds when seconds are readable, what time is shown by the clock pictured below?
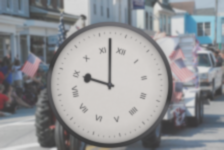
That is 8,57
